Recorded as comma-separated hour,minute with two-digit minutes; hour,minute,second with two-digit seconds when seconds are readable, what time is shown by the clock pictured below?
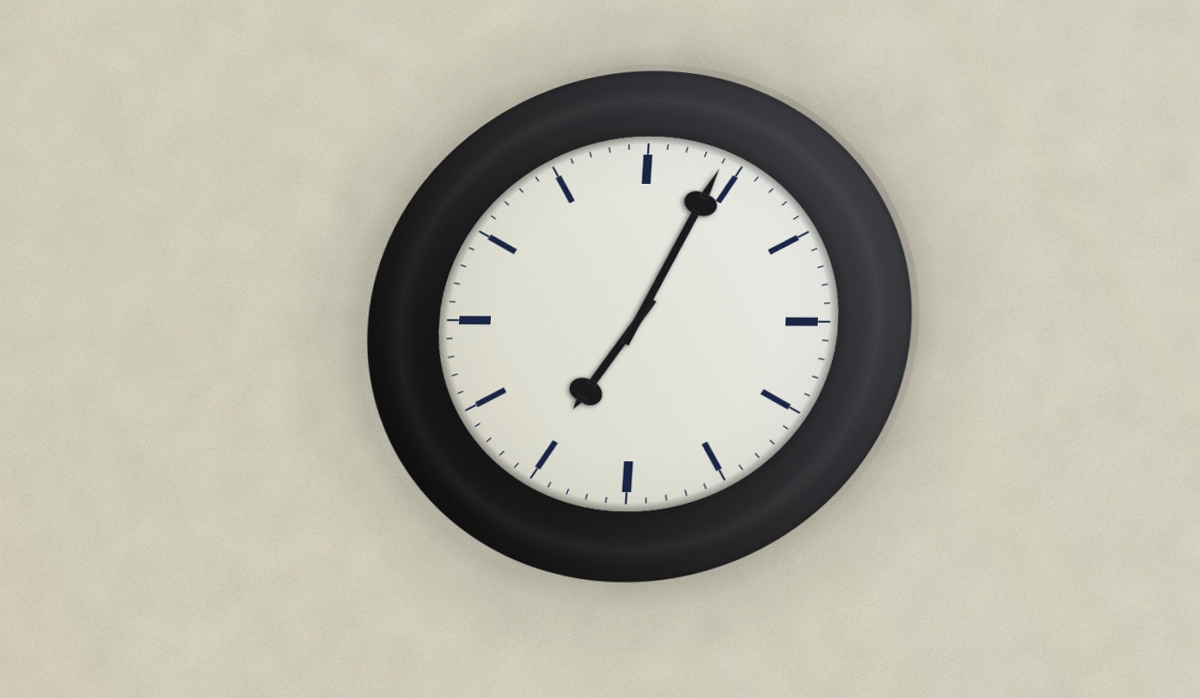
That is 7,04
